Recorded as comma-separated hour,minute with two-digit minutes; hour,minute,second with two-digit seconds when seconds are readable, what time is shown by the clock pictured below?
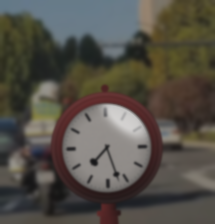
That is 7,27
